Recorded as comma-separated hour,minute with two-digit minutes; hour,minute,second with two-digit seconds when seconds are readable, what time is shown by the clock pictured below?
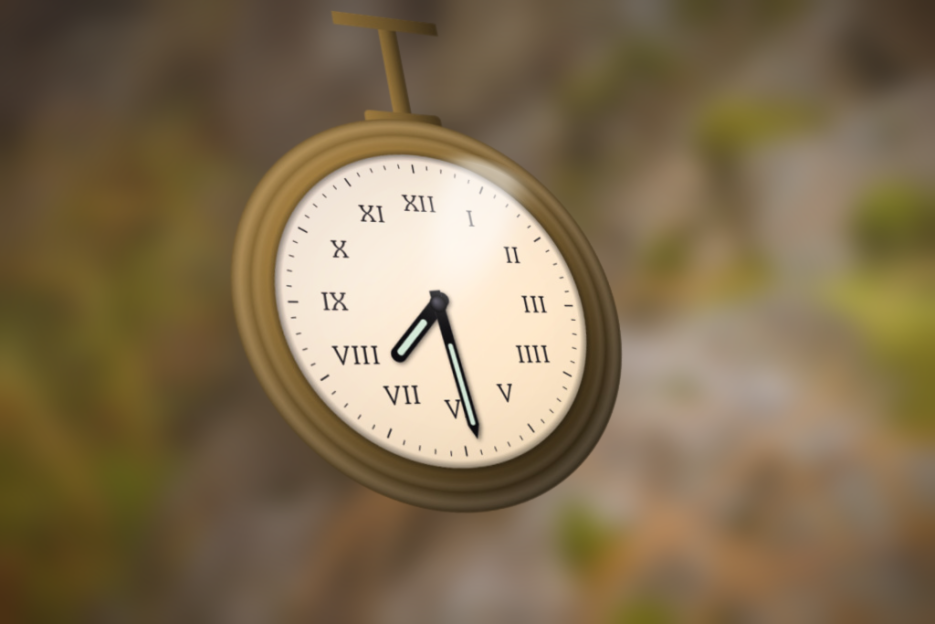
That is 7,29
